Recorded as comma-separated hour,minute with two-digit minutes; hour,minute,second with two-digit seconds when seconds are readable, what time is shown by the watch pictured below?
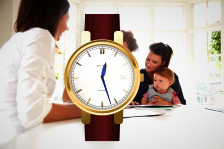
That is 12,27
